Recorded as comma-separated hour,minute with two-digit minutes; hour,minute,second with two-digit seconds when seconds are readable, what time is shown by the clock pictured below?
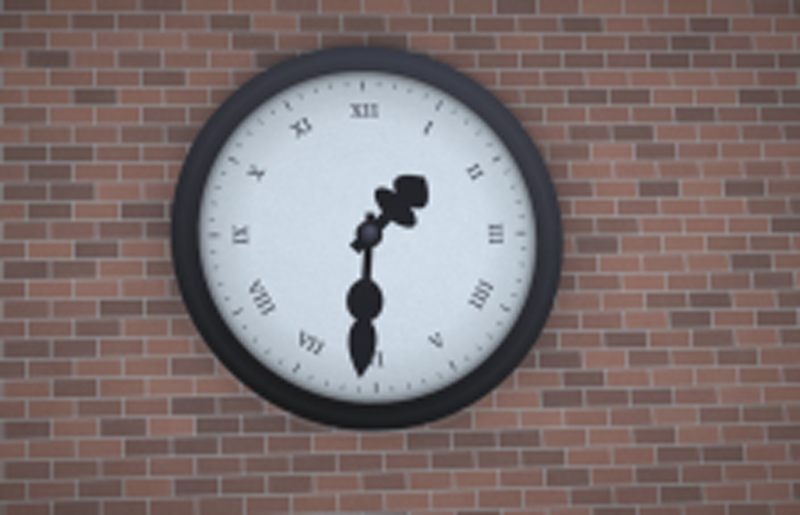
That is 1,31
